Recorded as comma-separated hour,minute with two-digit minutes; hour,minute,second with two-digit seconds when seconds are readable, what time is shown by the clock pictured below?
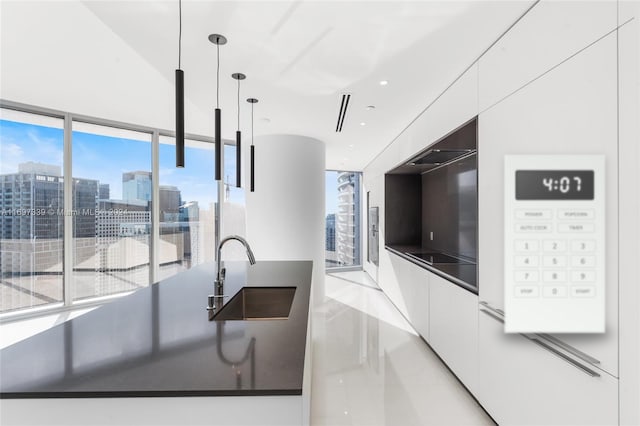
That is 4,07
